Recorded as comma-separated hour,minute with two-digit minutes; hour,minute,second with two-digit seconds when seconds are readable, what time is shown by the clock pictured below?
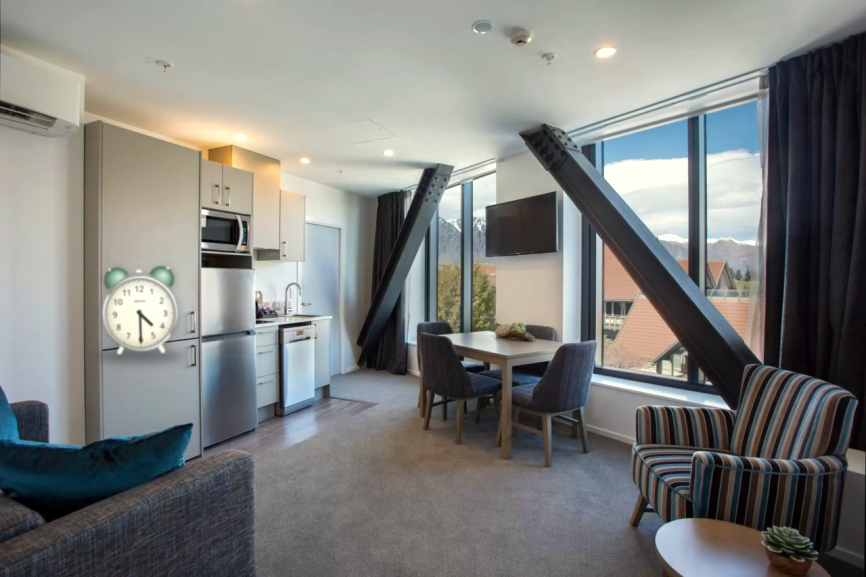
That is 4,30
